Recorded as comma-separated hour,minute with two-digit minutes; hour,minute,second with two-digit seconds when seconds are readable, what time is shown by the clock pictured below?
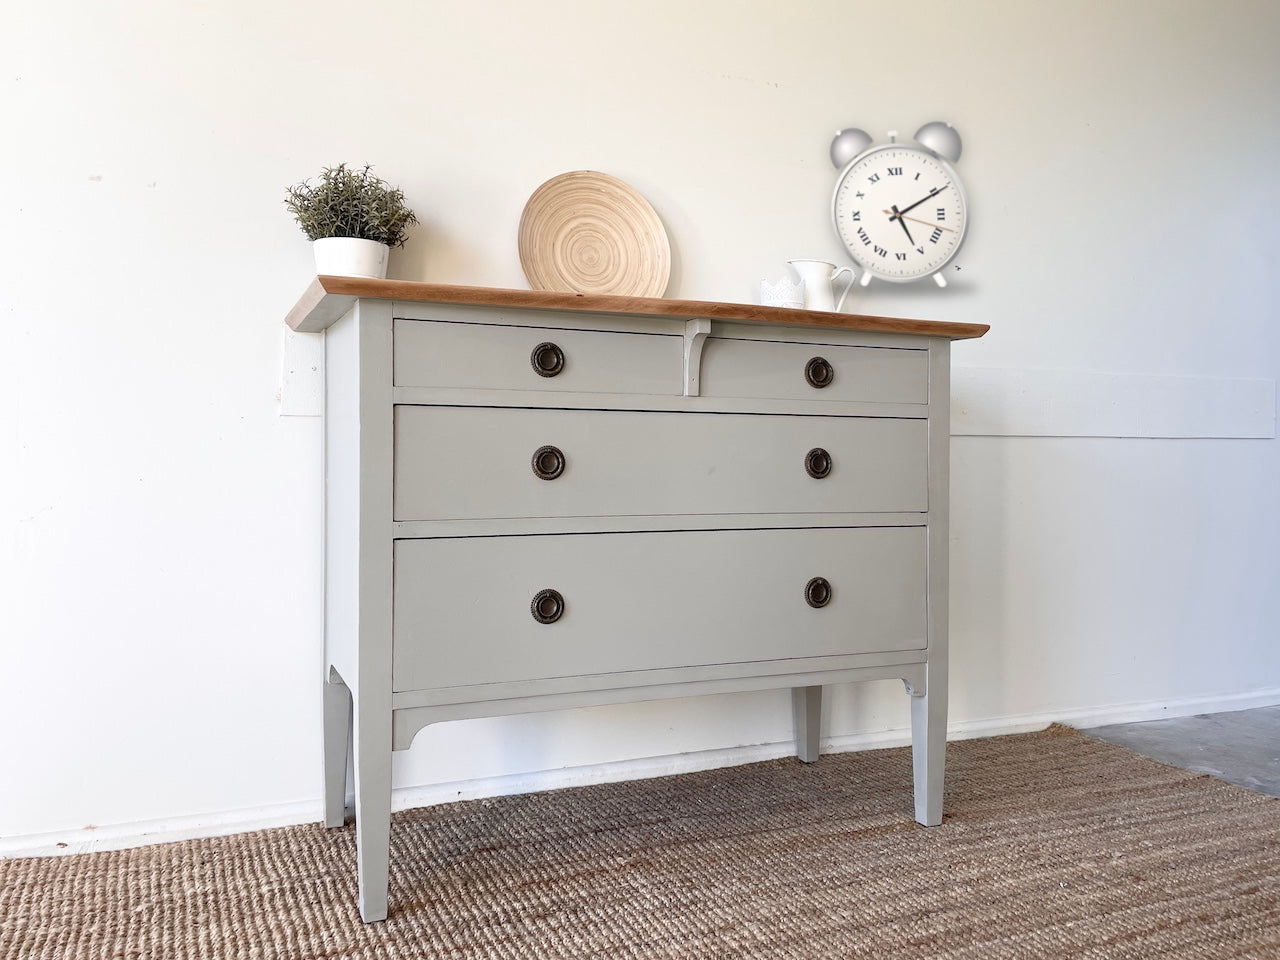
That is 5,10,18
